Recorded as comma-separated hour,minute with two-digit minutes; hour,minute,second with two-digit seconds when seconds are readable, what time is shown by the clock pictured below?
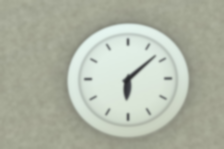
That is 6,08
